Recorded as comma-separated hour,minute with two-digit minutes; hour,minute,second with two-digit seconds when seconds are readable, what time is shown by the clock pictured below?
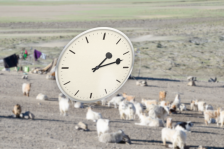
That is 1,12
